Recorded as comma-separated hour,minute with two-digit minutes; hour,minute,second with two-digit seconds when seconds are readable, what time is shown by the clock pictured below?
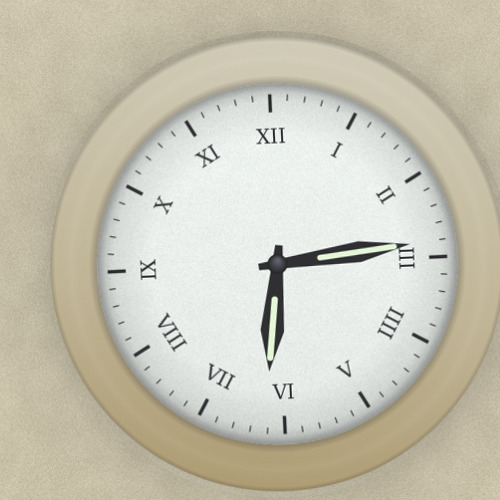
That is 6,14
